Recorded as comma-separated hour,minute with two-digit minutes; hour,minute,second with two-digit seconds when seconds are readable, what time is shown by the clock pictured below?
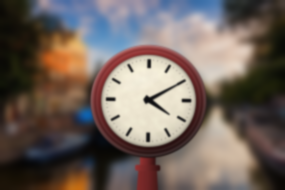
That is 4,10
